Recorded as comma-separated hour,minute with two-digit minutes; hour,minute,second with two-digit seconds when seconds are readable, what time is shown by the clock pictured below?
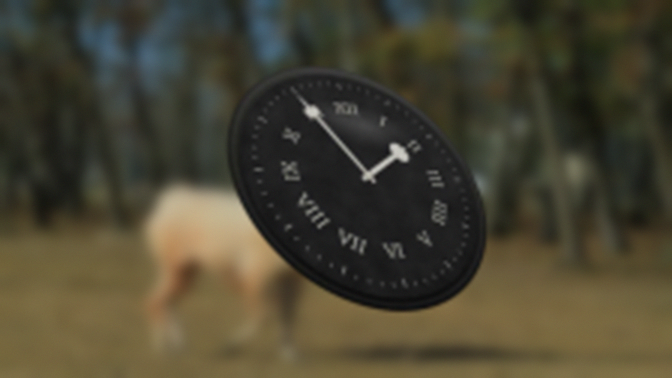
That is 1,55
